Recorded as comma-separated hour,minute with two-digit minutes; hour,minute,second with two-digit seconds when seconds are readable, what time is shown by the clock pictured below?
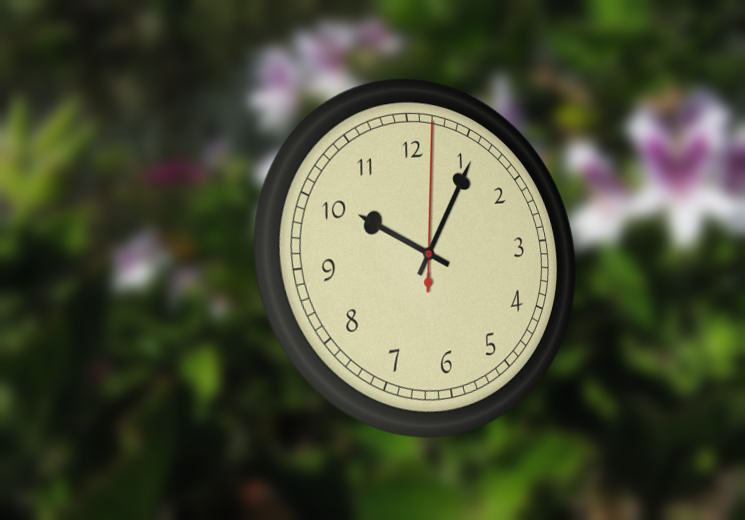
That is 10,06,02
